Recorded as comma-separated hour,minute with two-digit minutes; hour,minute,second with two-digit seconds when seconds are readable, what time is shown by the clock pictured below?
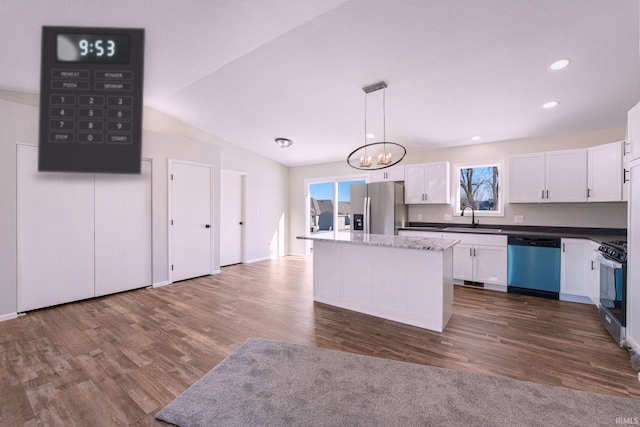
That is 9,53
